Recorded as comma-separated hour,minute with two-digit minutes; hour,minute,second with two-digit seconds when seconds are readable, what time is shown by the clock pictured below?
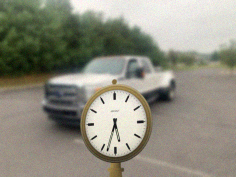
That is 5,33
